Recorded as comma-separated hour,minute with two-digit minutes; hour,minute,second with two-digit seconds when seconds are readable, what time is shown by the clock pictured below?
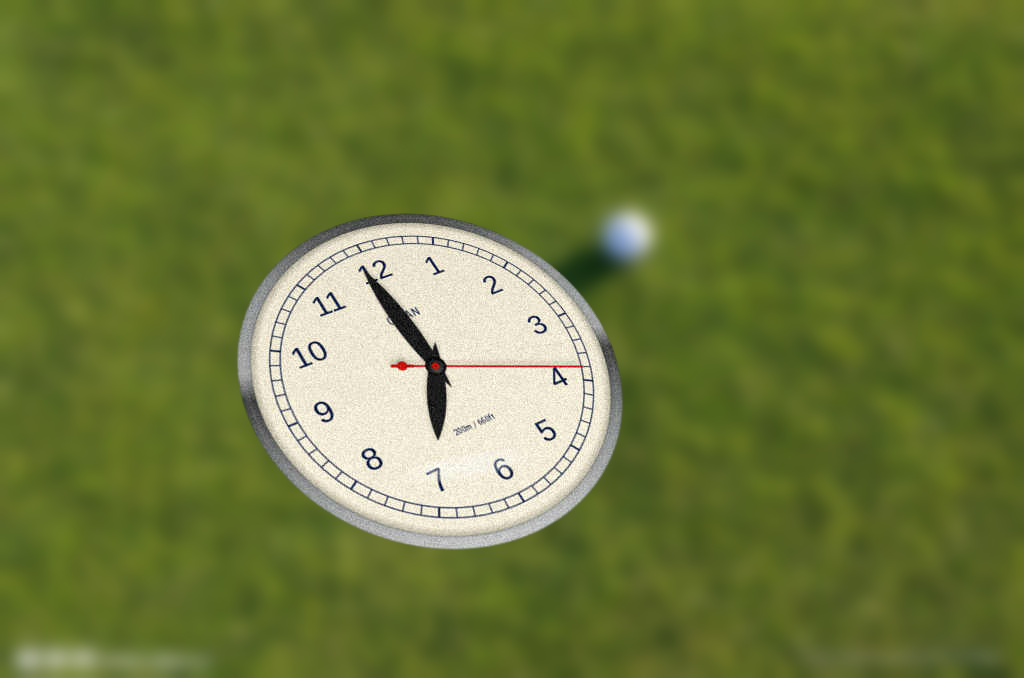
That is 6,59,19
